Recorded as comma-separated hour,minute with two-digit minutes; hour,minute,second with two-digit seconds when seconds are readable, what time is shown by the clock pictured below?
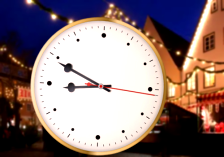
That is 8,49,16
